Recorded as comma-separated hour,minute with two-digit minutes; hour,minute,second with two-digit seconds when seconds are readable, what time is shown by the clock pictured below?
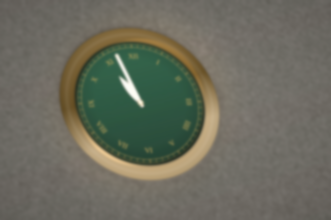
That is 10,57
